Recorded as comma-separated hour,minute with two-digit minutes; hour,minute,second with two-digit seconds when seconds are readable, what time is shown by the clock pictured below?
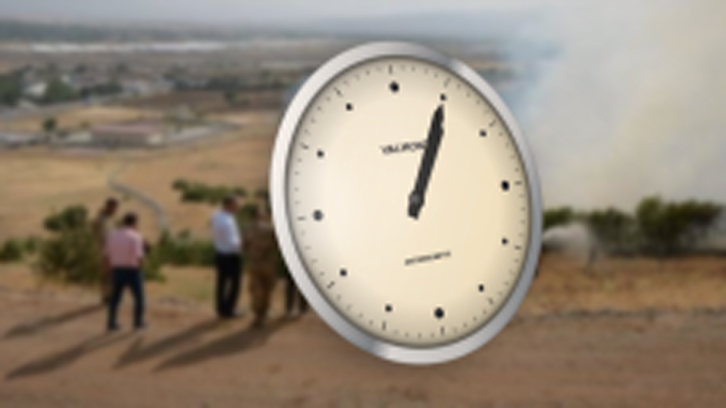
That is 1,05
